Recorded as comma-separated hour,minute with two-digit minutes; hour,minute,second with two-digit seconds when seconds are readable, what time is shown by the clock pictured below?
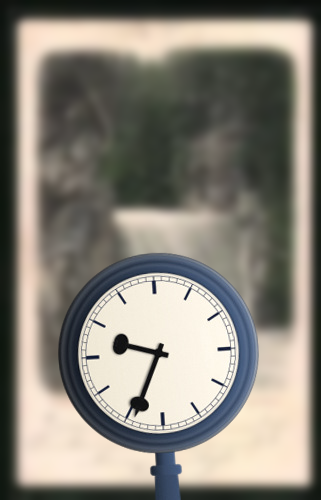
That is 9,34
